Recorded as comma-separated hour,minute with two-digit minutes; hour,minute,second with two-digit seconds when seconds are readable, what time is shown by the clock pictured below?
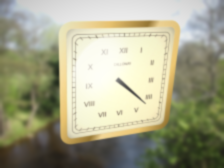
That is 4,22
